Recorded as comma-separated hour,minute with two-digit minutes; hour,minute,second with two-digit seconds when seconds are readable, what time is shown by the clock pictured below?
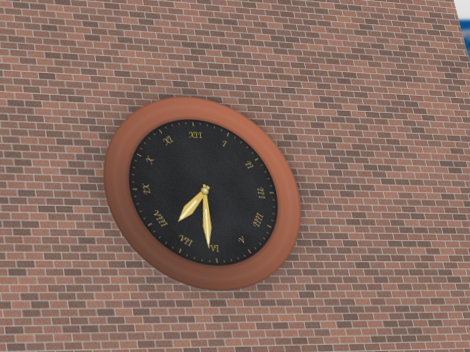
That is 7,31
